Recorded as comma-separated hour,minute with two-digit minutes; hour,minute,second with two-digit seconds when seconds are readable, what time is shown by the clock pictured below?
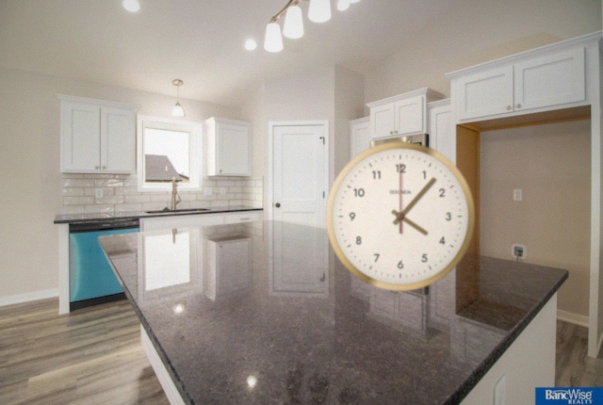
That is 4,07,00
